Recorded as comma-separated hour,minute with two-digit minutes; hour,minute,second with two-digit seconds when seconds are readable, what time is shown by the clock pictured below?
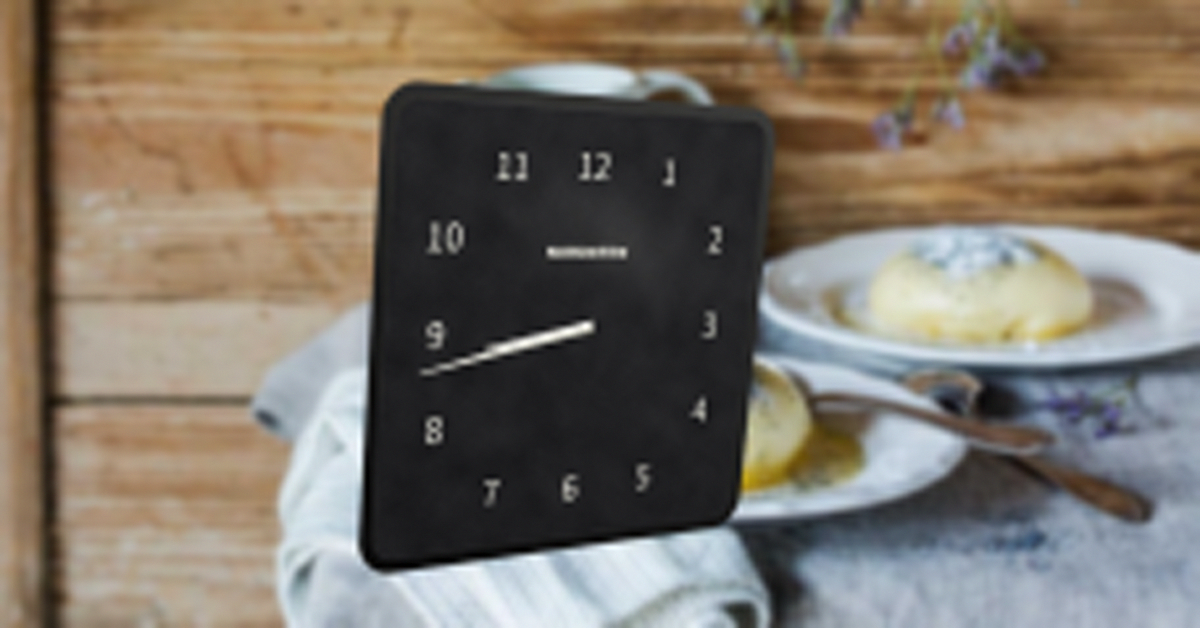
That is 8,43
